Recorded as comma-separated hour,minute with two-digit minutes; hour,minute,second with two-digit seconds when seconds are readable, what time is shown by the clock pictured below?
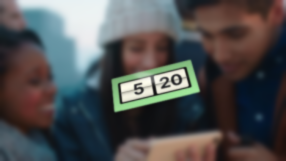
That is 5,20
